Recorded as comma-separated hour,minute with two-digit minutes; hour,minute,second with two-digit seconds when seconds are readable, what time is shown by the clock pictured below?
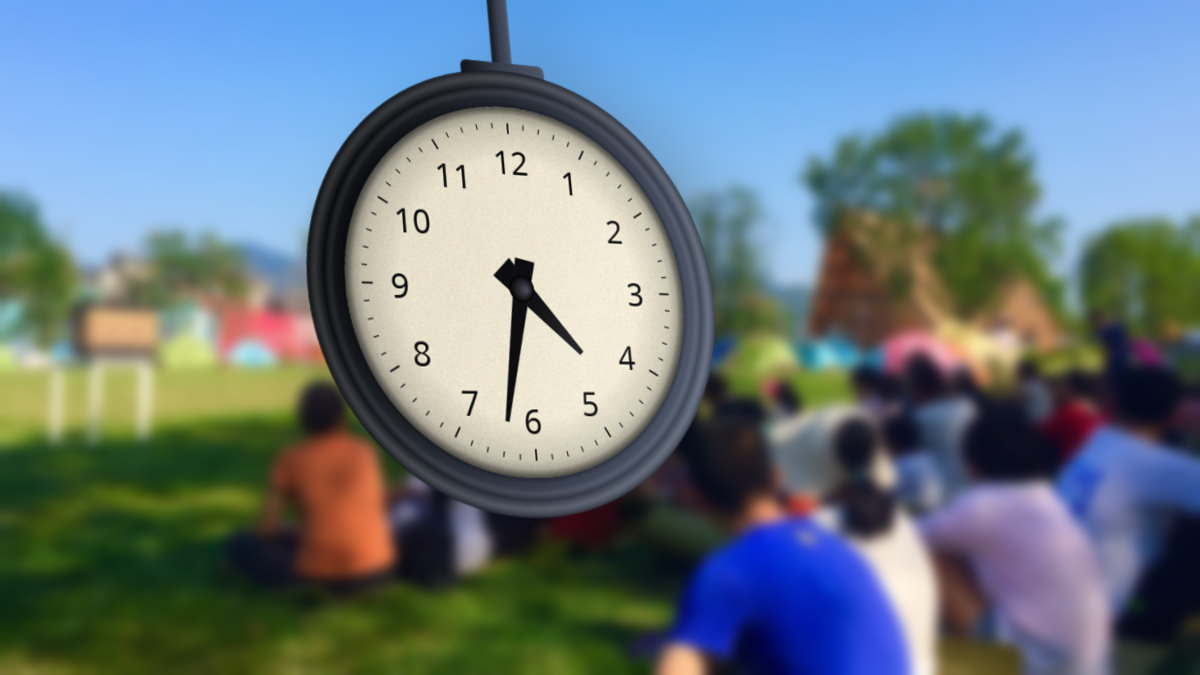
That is 4,32
